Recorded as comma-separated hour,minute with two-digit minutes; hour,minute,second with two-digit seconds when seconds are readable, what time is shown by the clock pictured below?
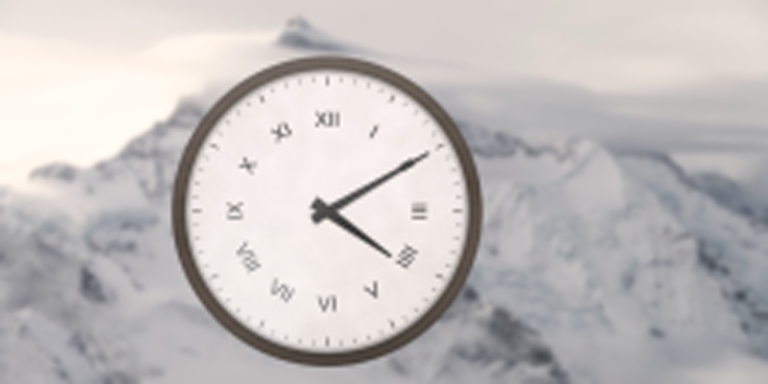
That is 4,10
